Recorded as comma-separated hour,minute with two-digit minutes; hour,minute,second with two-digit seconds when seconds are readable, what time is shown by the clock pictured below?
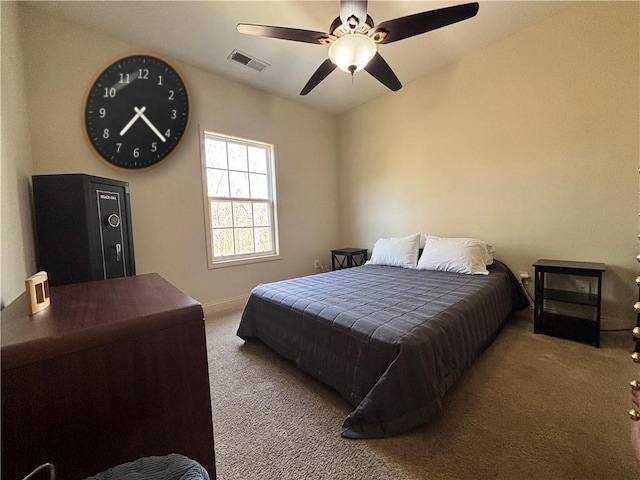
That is 7,22
